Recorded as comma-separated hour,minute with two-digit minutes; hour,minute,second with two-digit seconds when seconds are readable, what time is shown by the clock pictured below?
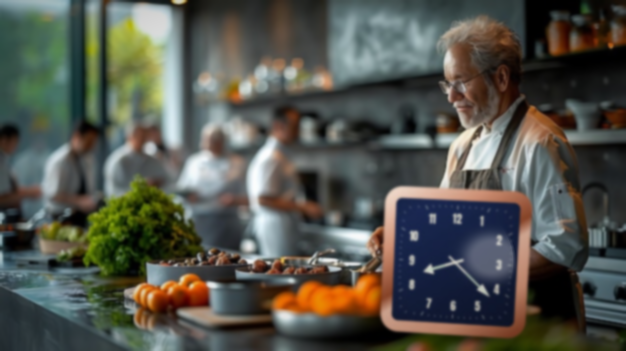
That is 8,22
